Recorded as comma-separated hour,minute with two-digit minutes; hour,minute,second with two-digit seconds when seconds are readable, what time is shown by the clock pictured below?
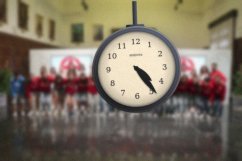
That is 4,24
